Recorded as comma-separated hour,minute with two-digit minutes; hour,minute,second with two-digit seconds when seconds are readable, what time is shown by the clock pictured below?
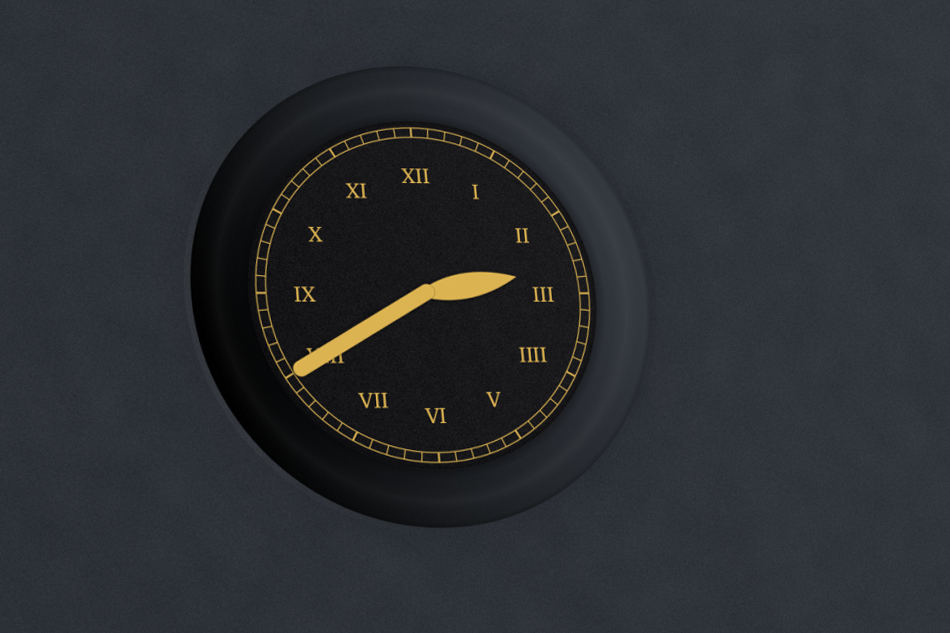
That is 2,40
